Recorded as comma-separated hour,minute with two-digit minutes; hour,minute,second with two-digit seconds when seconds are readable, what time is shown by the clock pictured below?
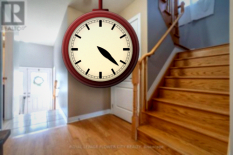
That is 4,22
